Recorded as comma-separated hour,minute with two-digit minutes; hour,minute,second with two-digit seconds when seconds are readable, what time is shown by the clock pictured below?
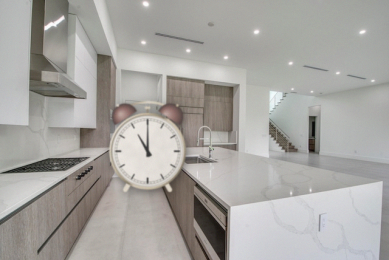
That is 11,00
